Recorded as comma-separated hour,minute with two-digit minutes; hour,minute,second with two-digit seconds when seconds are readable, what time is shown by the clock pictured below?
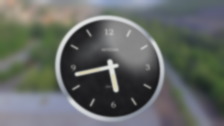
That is 5,43
